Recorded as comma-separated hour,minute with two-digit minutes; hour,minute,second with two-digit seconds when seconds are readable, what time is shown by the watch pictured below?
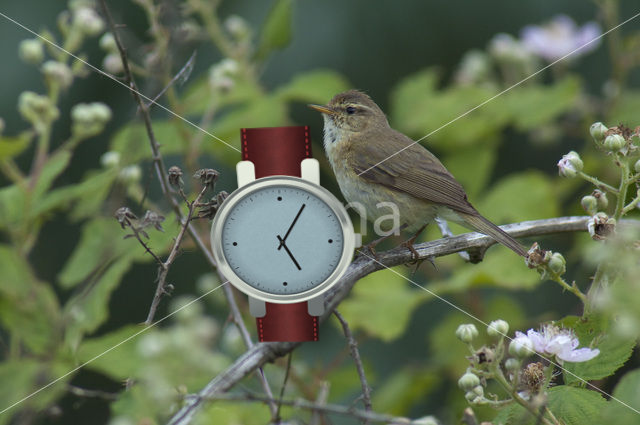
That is 5,05
